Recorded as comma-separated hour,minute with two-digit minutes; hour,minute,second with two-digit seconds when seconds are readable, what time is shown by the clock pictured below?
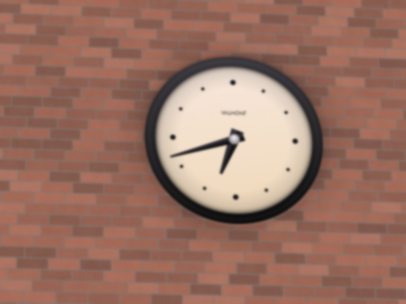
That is 6,42
